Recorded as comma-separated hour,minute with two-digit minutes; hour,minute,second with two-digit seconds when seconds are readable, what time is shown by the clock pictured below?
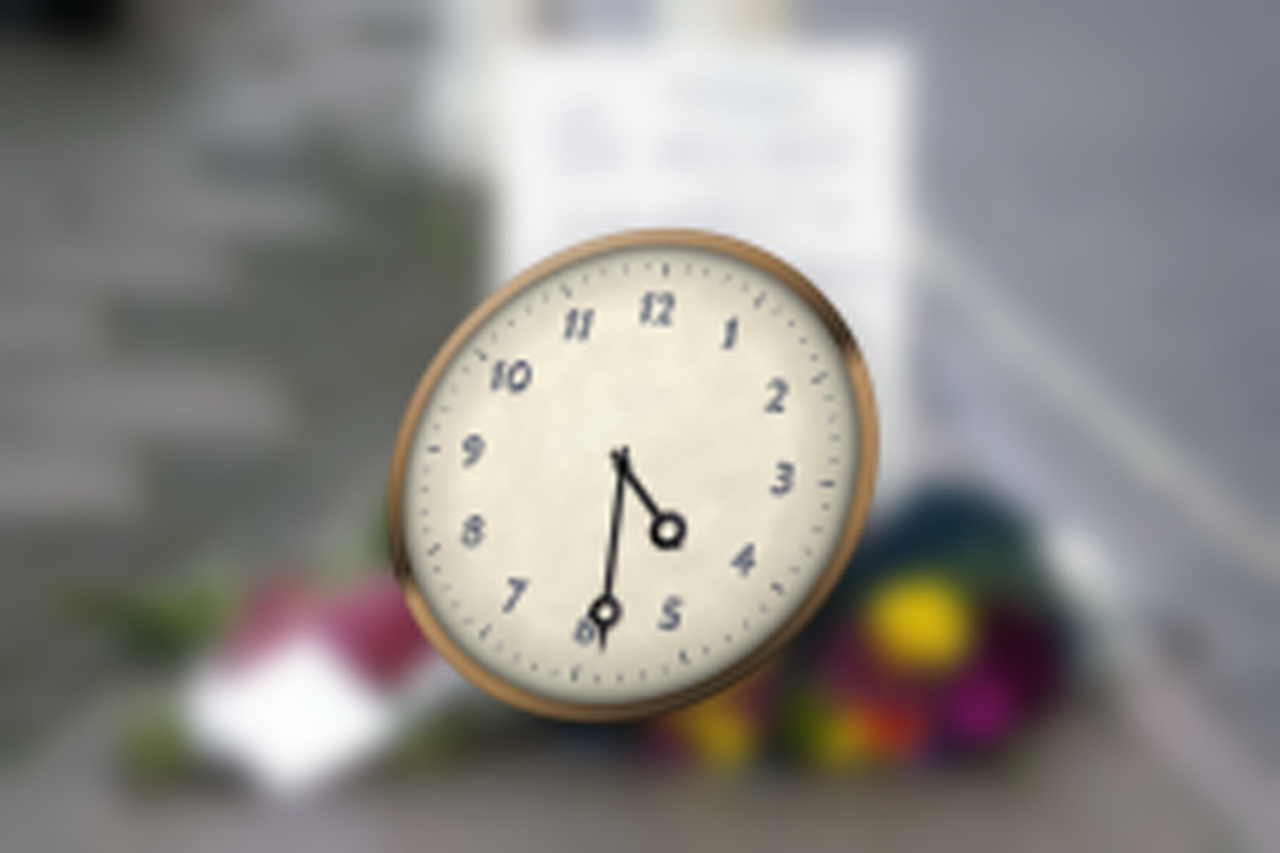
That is 4,29
